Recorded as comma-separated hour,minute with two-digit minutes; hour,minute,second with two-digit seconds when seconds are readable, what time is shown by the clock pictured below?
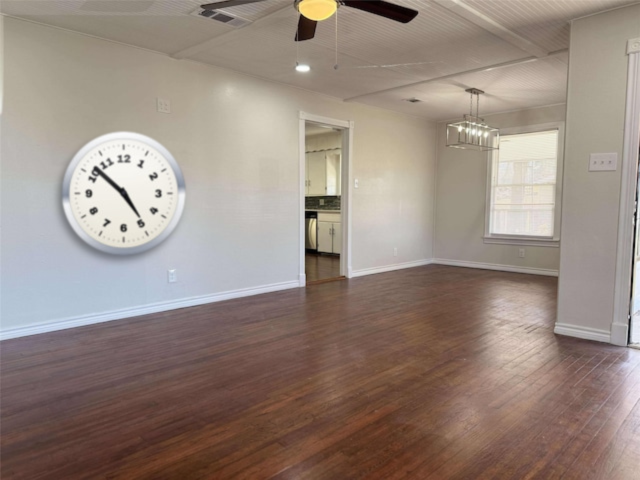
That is 4,52
